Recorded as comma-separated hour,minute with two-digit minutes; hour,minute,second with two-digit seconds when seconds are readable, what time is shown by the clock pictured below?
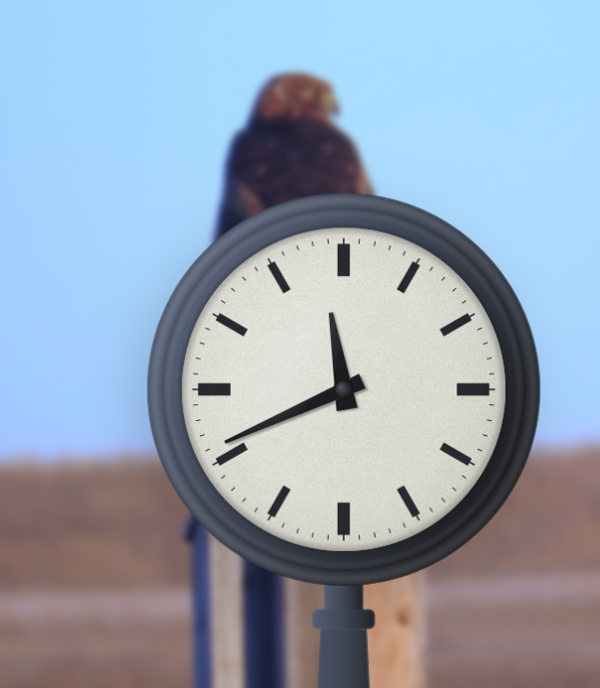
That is 11,41
